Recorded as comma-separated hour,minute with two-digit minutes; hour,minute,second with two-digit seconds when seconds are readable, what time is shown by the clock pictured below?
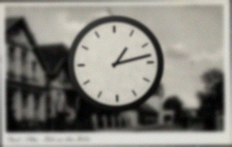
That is 1,13
